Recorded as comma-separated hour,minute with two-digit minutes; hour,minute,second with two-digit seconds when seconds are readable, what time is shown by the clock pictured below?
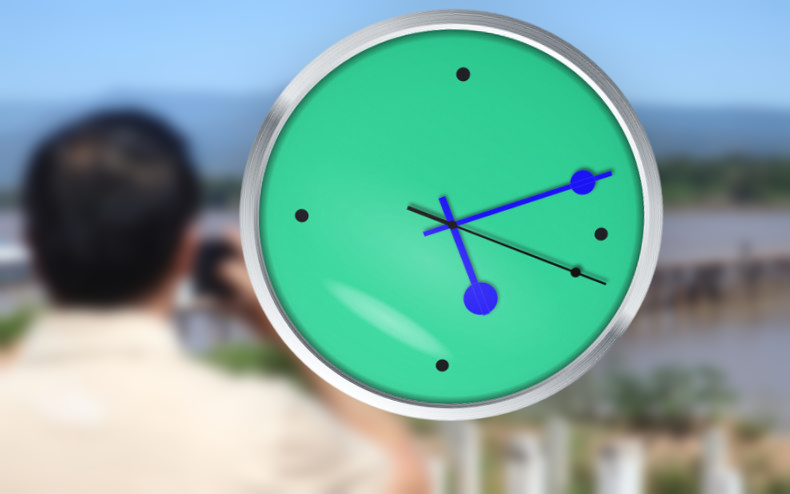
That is 5,11,18
